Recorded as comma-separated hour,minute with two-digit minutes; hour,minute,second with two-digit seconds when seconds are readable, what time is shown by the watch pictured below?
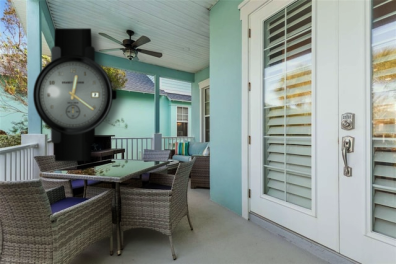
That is 12,21
